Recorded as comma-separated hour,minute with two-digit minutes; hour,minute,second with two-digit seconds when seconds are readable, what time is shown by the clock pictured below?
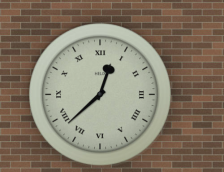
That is 12,38
